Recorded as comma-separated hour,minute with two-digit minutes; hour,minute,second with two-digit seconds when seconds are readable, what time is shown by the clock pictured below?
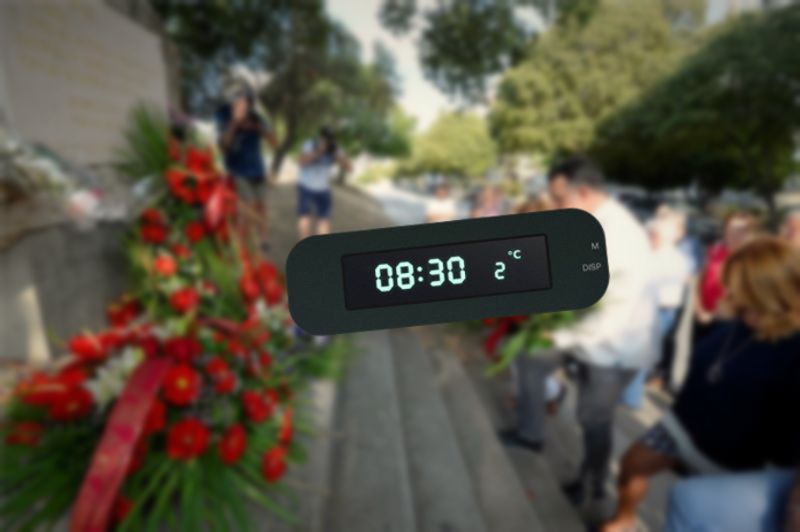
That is 8,30
